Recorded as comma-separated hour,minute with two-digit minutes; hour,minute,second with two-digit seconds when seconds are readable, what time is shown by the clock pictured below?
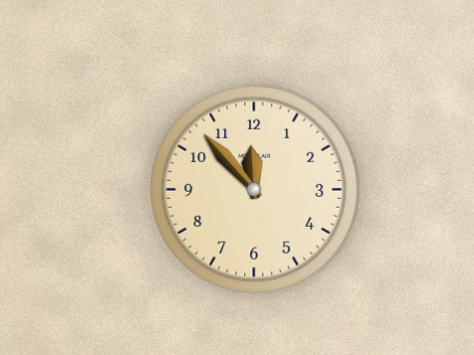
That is 11,53
